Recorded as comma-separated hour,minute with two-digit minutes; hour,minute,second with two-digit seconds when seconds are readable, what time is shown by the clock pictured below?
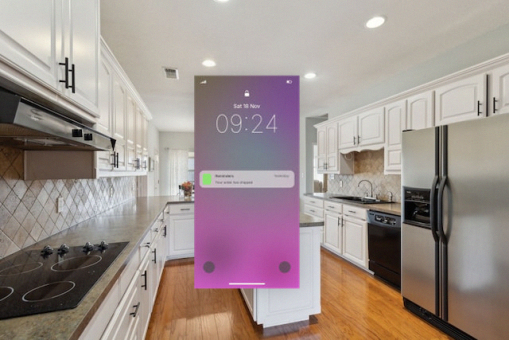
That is 9,24
